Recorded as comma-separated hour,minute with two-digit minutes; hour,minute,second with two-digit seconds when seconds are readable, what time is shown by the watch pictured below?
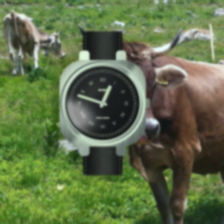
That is 12,48
